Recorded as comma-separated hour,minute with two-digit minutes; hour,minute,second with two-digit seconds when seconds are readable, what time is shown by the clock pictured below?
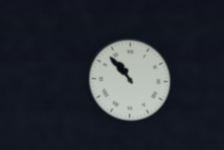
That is 10,53
